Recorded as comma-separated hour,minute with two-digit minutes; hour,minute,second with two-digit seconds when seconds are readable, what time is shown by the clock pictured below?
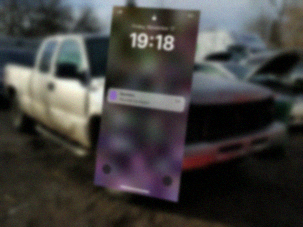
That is 19,18
